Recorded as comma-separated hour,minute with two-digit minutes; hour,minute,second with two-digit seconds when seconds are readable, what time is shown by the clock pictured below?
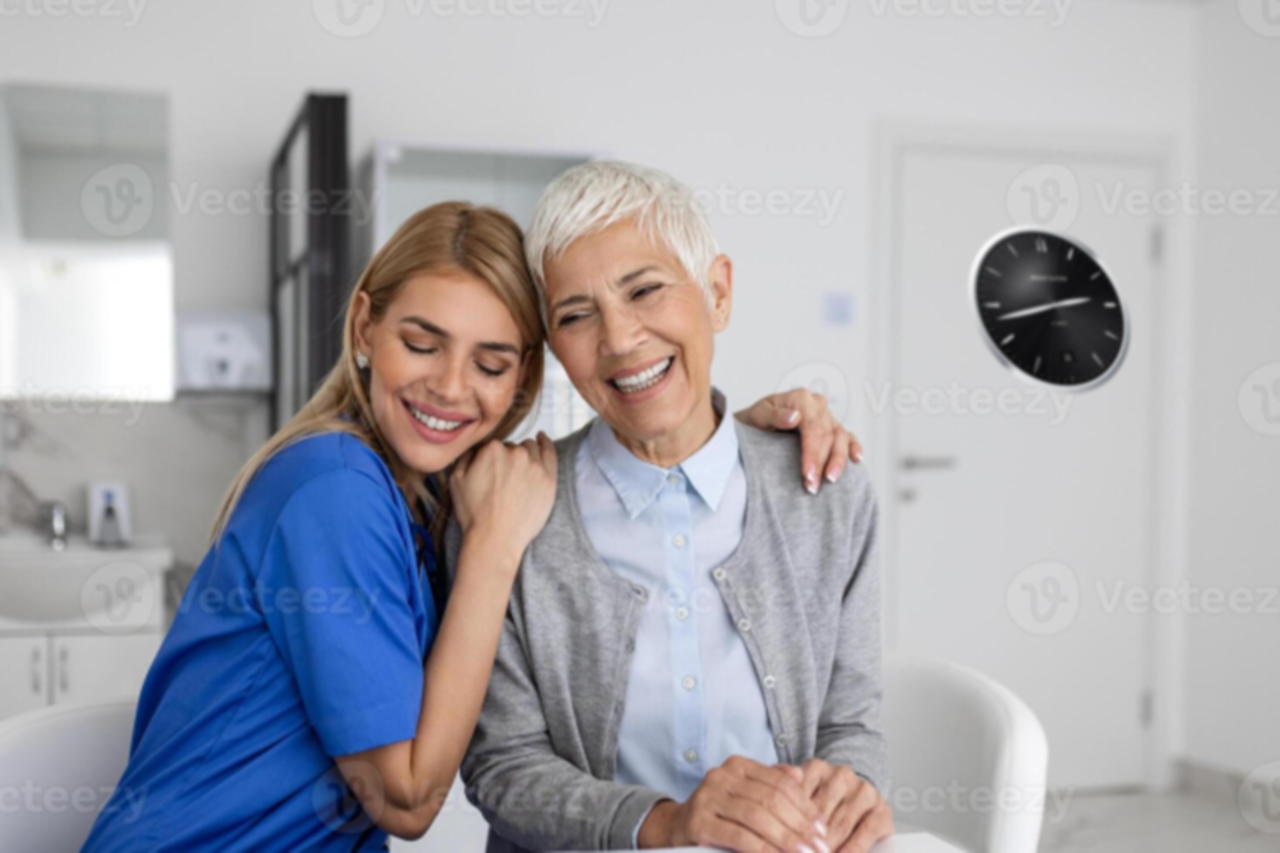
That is 2,43
